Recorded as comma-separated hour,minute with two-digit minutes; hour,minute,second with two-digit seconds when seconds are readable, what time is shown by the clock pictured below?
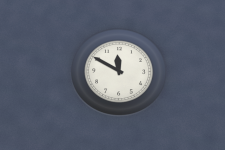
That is 11,50
